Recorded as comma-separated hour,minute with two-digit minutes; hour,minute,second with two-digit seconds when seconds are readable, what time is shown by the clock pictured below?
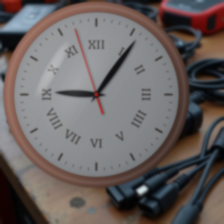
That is 9,05,57
